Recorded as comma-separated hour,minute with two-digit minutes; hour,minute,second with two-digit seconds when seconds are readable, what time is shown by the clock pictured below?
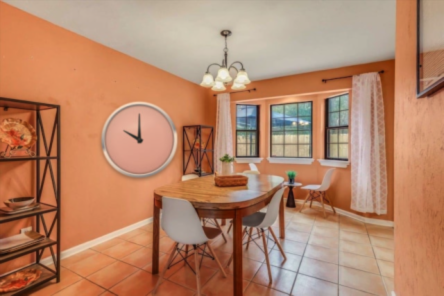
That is 10,00
